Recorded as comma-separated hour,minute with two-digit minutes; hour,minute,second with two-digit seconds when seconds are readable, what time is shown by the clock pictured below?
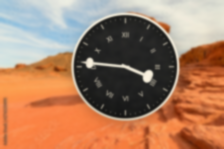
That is 3,46
